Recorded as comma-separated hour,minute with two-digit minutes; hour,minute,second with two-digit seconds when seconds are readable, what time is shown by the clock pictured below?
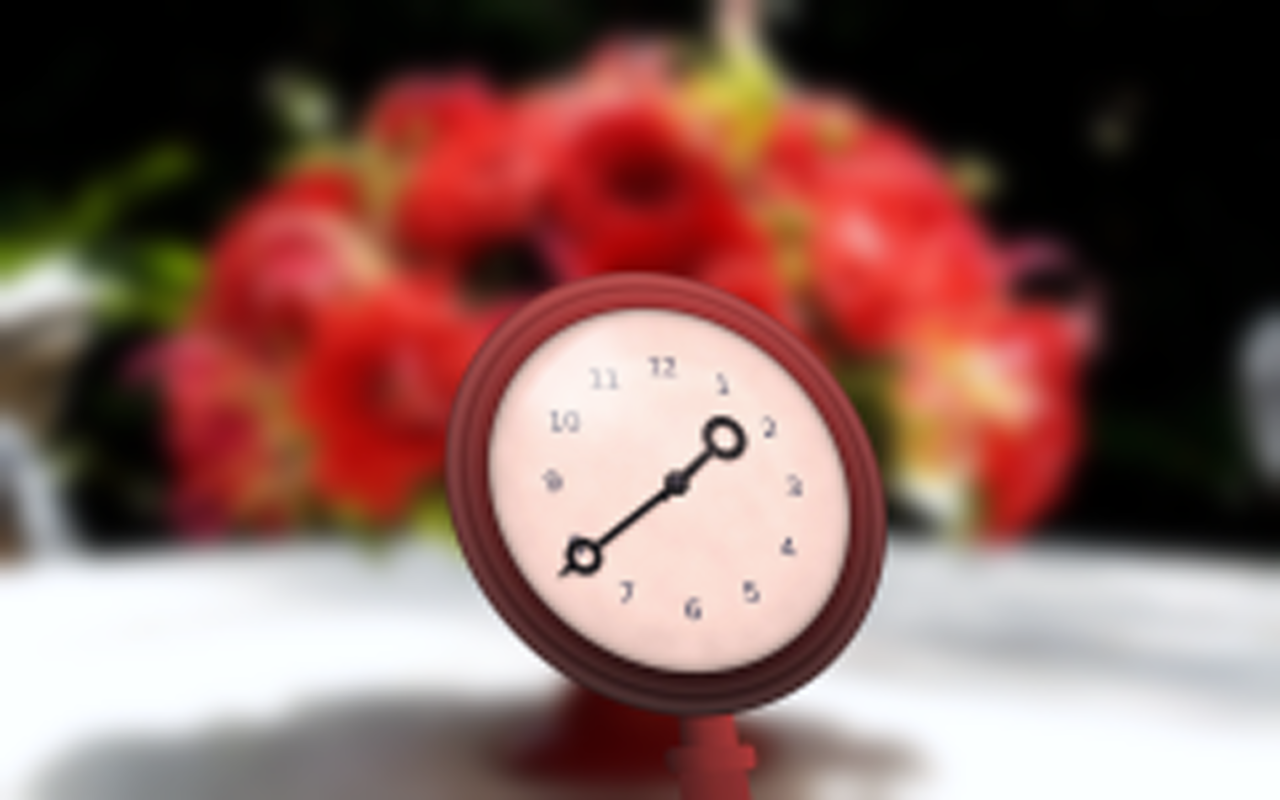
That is 1,39
